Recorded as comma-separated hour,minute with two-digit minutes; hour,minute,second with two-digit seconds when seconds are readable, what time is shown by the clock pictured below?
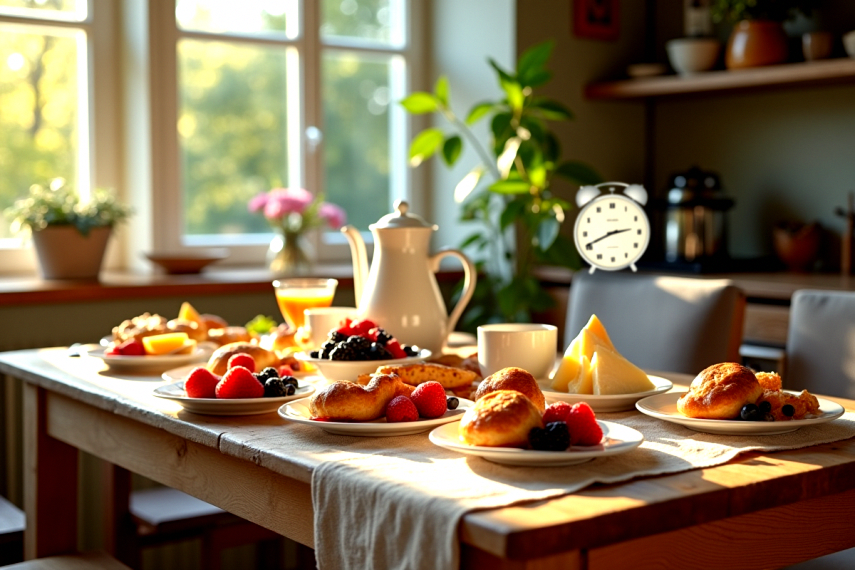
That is 2,41
